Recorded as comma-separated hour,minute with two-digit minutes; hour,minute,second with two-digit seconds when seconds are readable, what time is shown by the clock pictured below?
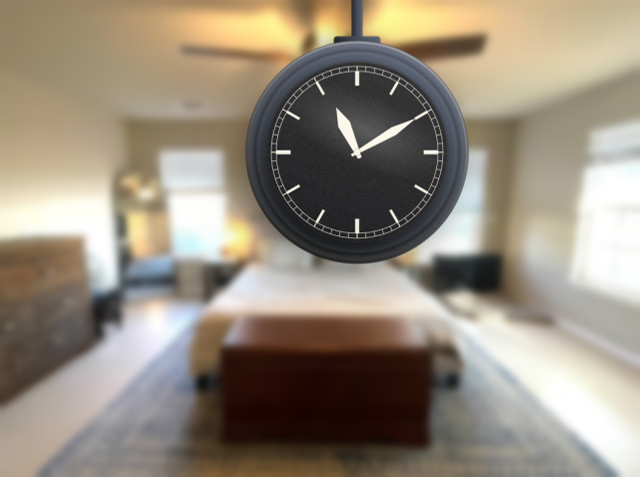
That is 11,10
